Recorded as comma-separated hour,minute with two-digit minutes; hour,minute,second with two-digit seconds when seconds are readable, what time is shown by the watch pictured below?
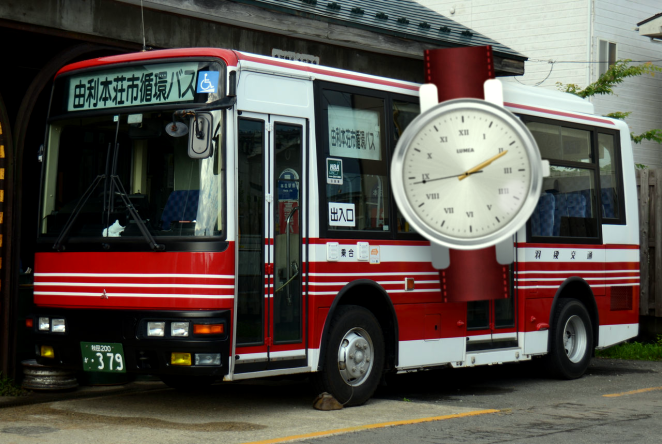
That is 2,10,44
